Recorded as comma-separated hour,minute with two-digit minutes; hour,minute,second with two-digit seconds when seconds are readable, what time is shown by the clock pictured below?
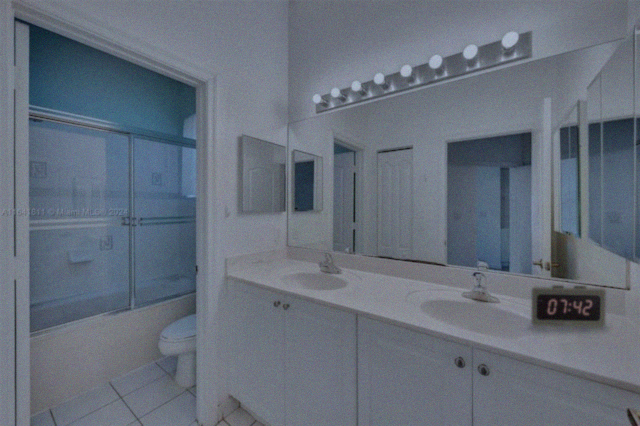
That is 7,42
